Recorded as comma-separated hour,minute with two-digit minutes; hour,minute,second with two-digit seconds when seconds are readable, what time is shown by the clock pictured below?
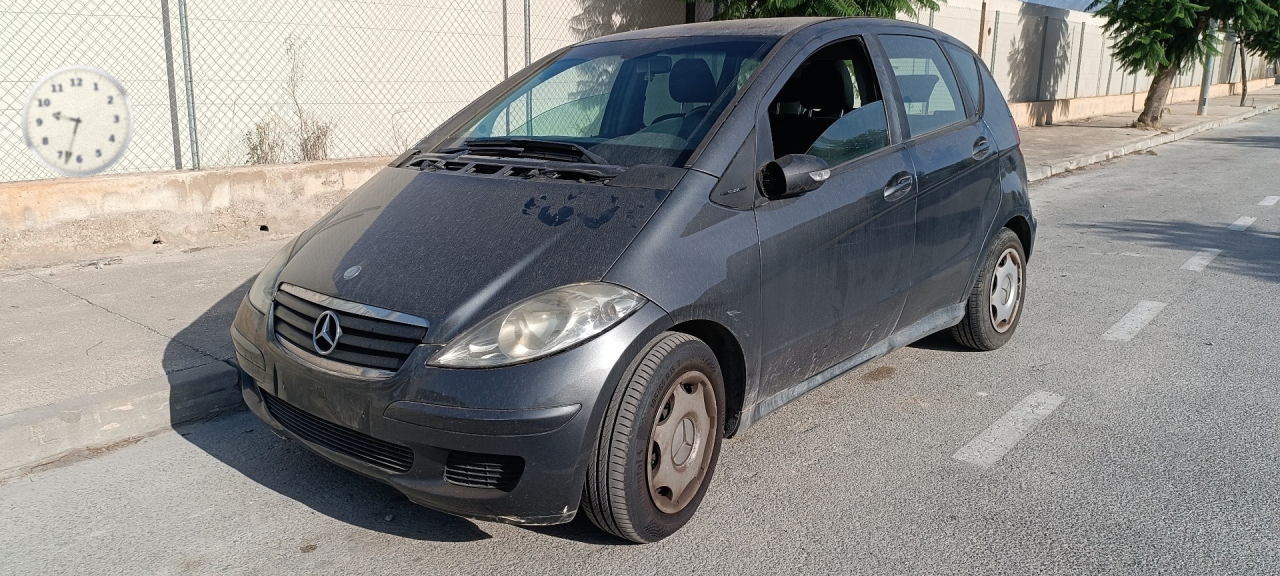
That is 9,33
